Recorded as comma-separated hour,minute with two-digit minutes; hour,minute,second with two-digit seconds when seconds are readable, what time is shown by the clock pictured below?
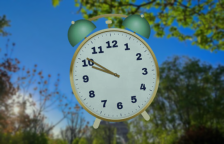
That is 9,51
